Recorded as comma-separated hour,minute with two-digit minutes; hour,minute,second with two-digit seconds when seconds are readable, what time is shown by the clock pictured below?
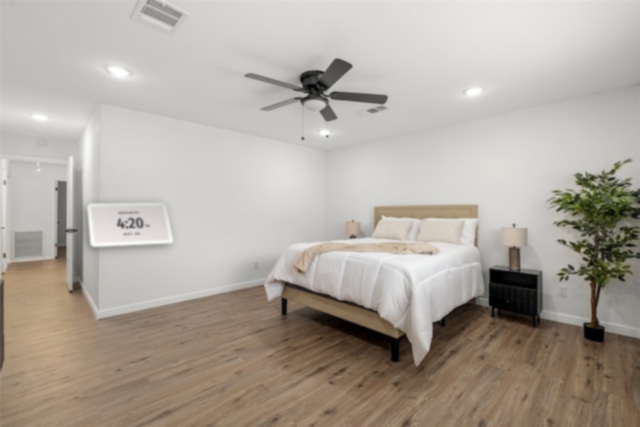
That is 4,20
